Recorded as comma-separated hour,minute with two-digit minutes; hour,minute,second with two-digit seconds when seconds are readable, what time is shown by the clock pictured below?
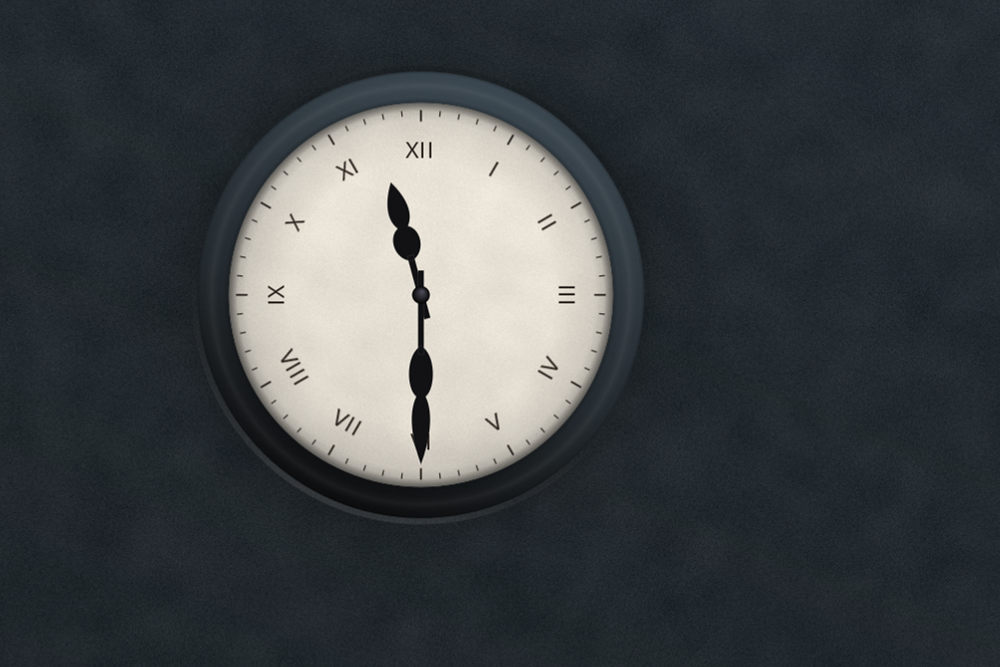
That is 11,30
